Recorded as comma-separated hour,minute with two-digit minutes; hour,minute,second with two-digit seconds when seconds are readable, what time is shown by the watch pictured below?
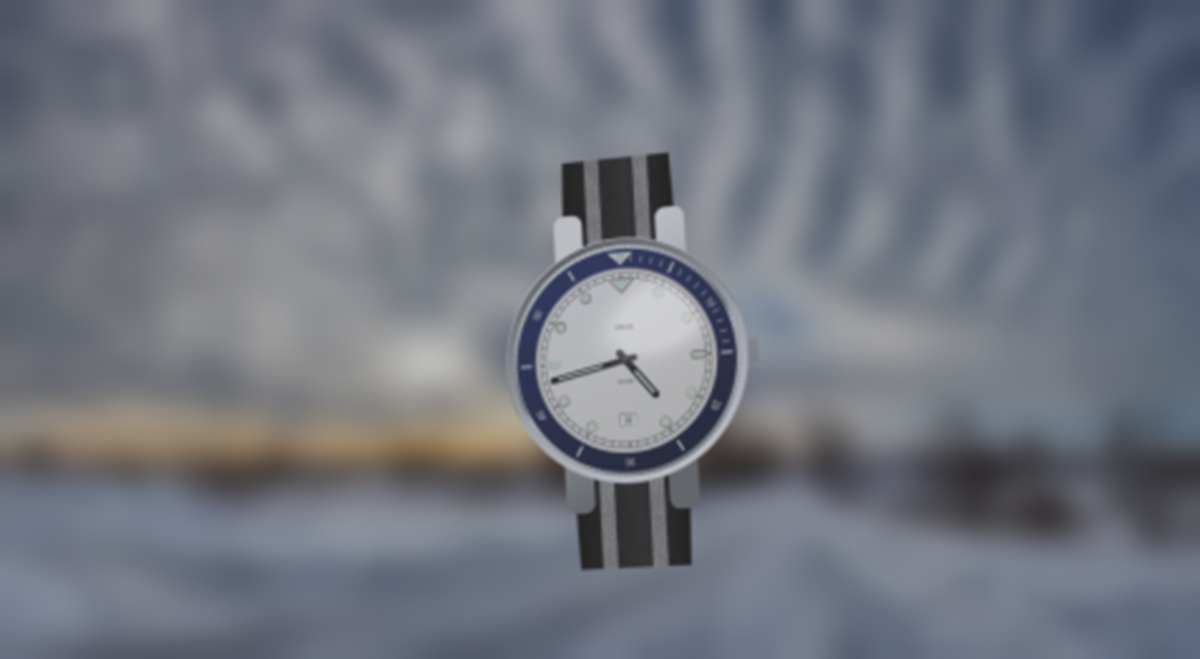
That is 4,43
